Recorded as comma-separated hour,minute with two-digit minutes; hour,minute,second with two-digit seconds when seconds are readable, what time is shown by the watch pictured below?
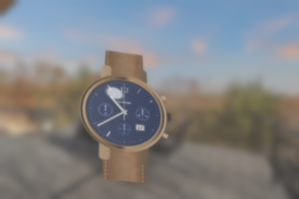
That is 10,39
